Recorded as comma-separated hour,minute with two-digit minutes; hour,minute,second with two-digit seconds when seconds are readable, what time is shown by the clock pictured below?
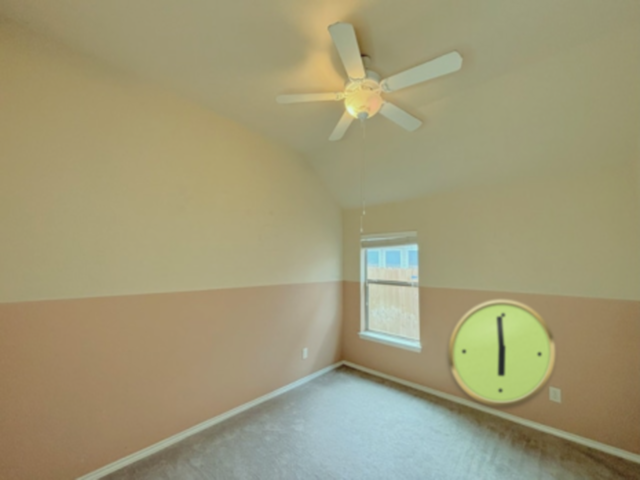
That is 5,59
